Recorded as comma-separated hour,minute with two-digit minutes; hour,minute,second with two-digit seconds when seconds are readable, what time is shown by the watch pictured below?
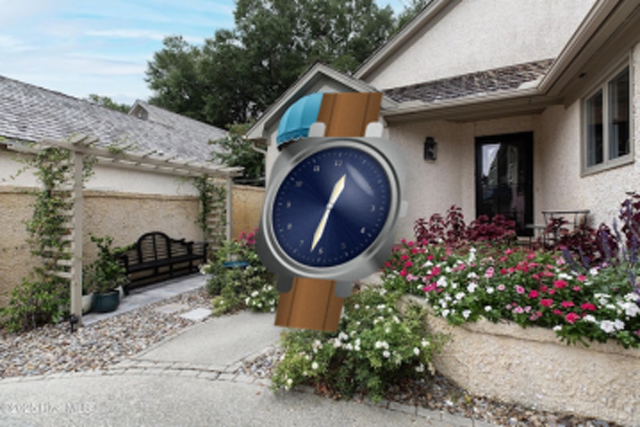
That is 12,32
